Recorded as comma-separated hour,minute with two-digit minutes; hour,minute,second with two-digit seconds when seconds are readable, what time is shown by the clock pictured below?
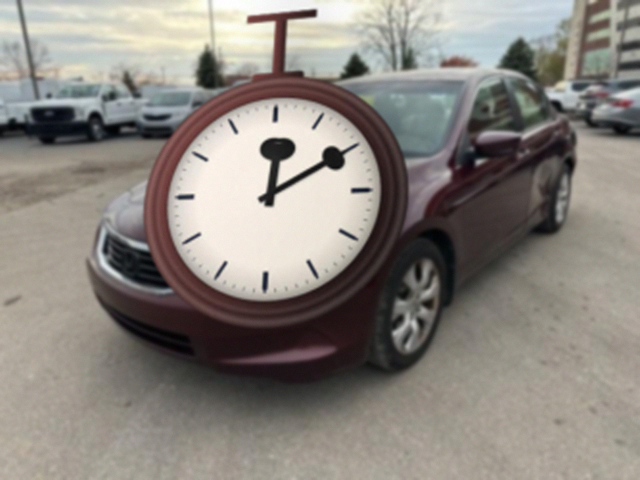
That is 12,10
